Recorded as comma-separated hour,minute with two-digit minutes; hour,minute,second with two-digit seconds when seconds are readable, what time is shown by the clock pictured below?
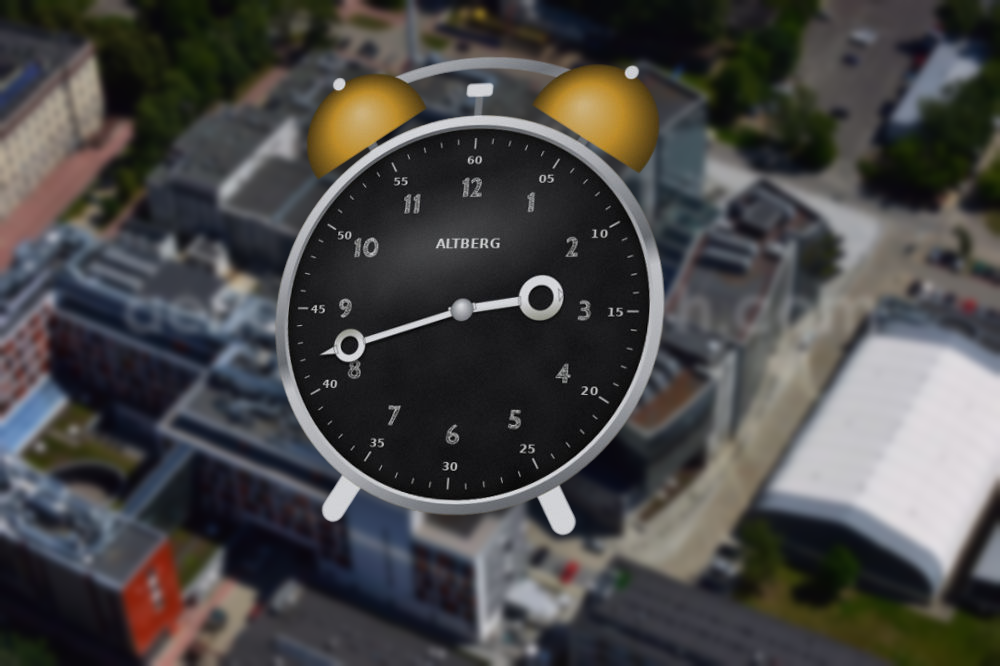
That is 2,42
